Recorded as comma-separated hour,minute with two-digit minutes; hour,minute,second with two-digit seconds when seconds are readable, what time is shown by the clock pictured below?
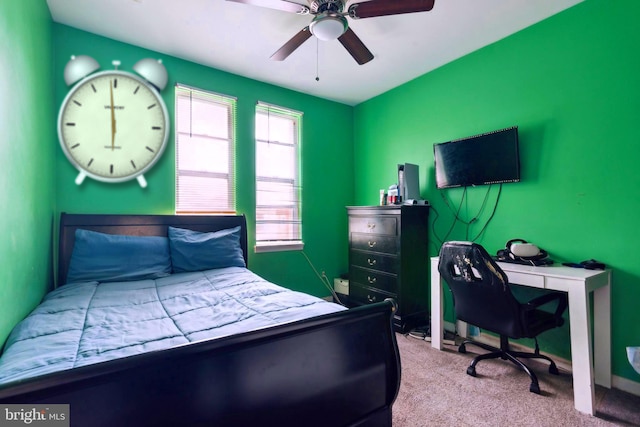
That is 5,59
